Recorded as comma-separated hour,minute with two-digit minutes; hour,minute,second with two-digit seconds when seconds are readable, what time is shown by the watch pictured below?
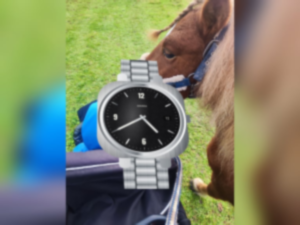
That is 4,40
